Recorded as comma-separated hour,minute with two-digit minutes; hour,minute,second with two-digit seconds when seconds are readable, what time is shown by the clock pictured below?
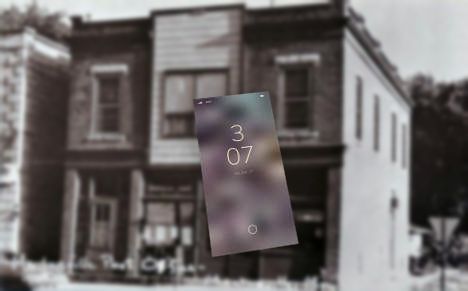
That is 3,07
